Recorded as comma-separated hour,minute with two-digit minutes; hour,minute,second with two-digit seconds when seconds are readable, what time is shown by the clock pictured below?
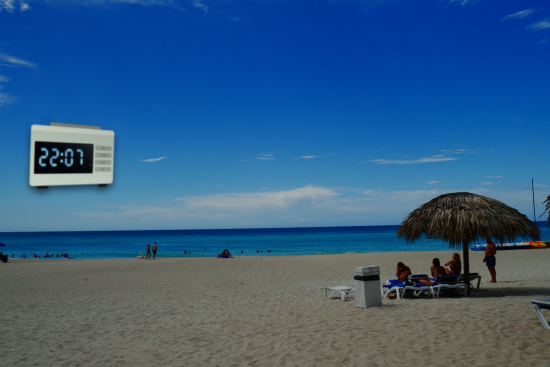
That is 22,07
